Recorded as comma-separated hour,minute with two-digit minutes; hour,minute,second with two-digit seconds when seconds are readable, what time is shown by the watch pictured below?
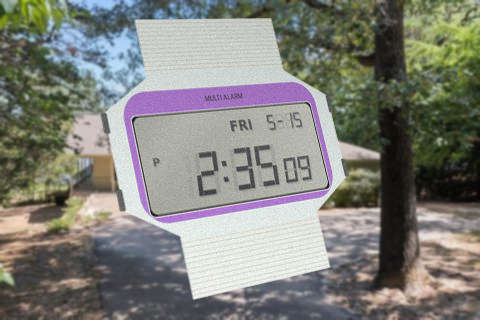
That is 2,35,09
